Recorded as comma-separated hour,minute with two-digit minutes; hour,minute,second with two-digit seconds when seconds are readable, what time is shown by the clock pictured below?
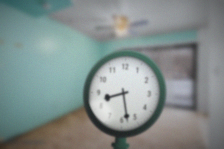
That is 8,28
